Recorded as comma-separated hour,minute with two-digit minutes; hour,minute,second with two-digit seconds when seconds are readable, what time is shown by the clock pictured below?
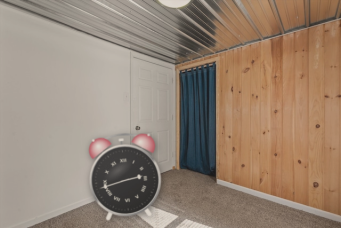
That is 2,43
